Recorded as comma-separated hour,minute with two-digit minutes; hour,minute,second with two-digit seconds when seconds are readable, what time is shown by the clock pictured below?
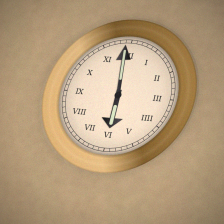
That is 5,59
